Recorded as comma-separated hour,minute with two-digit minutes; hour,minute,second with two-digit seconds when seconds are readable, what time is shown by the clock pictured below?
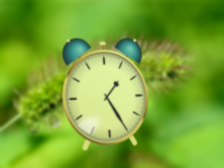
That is 1,25
